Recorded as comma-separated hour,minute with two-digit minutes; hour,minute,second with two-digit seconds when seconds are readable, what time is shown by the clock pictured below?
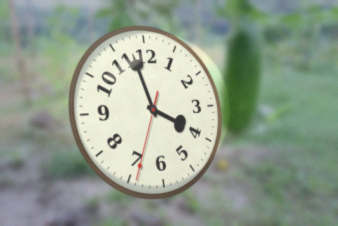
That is 3,57,34
